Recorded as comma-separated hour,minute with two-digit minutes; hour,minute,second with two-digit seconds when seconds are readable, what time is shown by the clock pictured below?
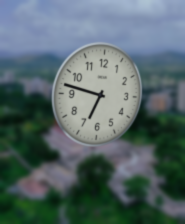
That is 6,47
